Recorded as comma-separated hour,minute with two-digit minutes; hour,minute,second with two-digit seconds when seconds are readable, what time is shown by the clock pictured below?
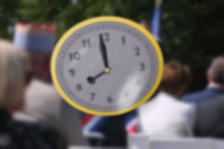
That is 7,59
